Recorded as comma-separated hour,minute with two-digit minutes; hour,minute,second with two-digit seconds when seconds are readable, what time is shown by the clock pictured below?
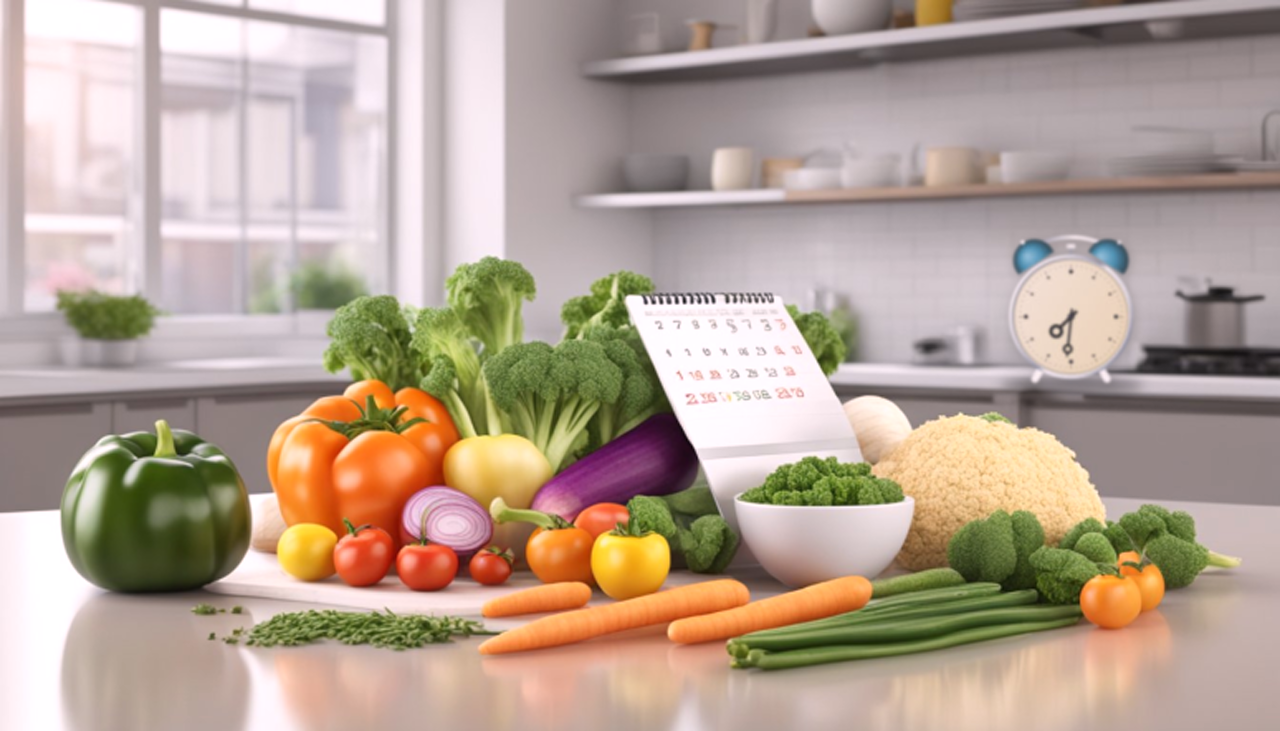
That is 7,31
